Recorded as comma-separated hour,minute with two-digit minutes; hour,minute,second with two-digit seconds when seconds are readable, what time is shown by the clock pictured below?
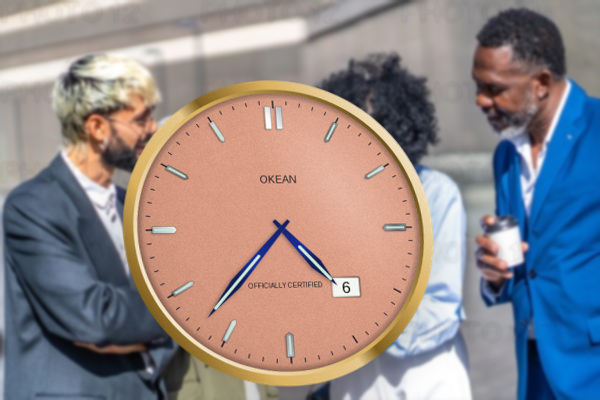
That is 4,37
